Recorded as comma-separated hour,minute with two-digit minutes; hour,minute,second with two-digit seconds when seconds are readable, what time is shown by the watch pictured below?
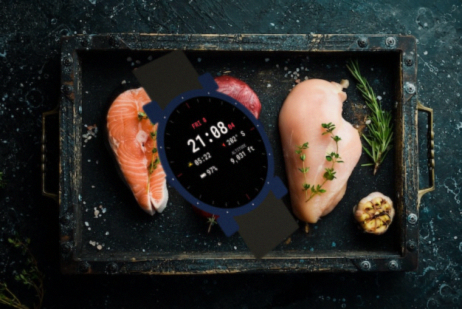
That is 21,08
